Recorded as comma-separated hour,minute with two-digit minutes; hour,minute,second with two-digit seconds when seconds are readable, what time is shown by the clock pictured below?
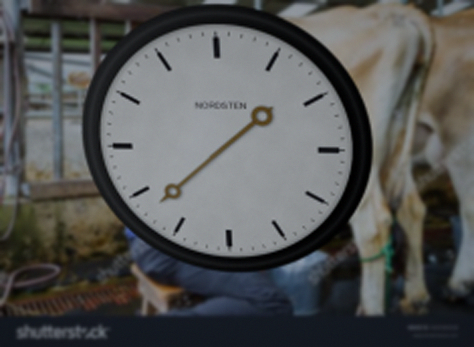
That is 1,38
